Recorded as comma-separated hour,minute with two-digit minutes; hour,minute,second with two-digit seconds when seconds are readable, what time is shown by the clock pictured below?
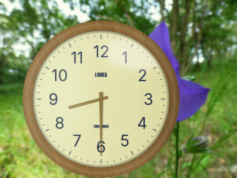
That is 8,30
